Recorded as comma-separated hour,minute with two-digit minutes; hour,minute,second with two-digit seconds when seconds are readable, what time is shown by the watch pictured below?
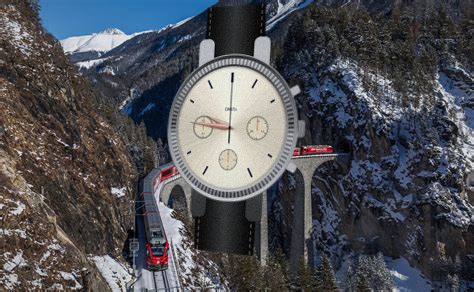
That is 9,46
